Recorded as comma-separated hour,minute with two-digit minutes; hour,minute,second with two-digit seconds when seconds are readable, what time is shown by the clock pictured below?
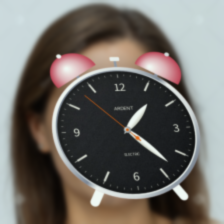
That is 1,22,53
